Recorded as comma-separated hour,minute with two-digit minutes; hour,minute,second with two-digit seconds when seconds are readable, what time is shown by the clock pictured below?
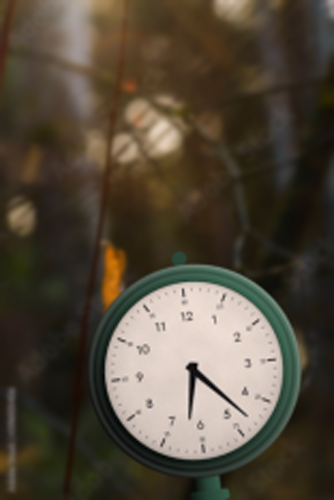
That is 6,23
